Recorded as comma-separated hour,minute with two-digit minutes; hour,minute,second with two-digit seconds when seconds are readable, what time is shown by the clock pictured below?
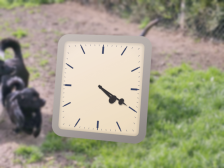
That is 4,20
